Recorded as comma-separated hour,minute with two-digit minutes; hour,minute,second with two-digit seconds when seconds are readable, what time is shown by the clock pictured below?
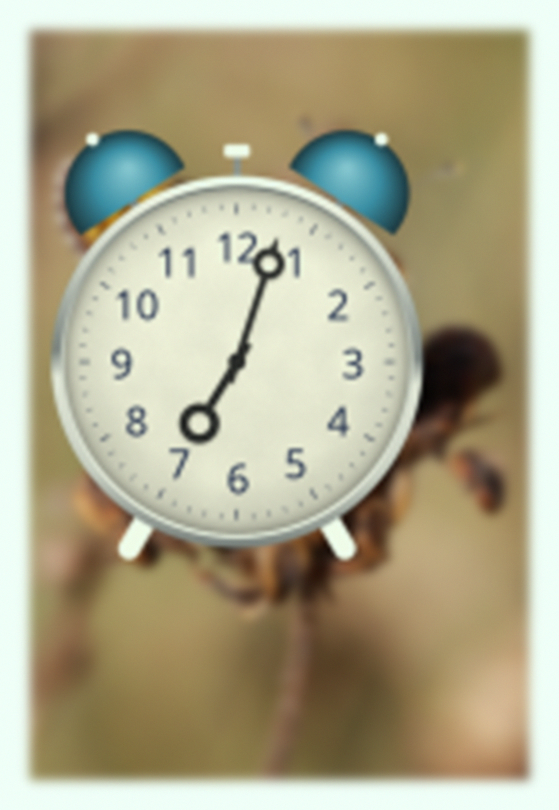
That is 7,03
